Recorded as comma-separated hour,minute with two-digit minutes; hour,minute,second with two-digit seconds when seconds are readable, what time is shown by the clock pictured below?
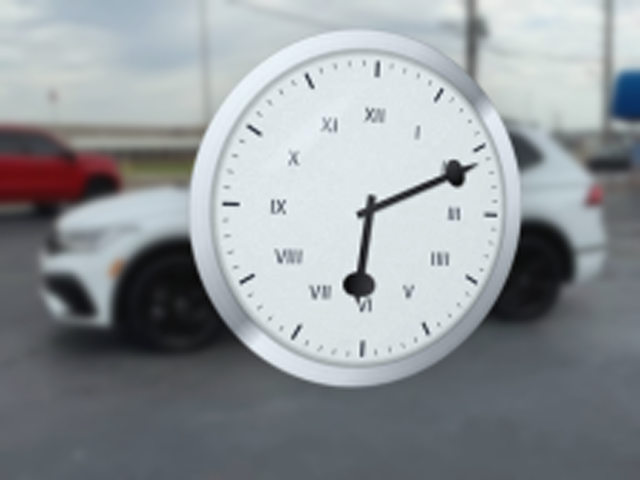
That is 6,11
